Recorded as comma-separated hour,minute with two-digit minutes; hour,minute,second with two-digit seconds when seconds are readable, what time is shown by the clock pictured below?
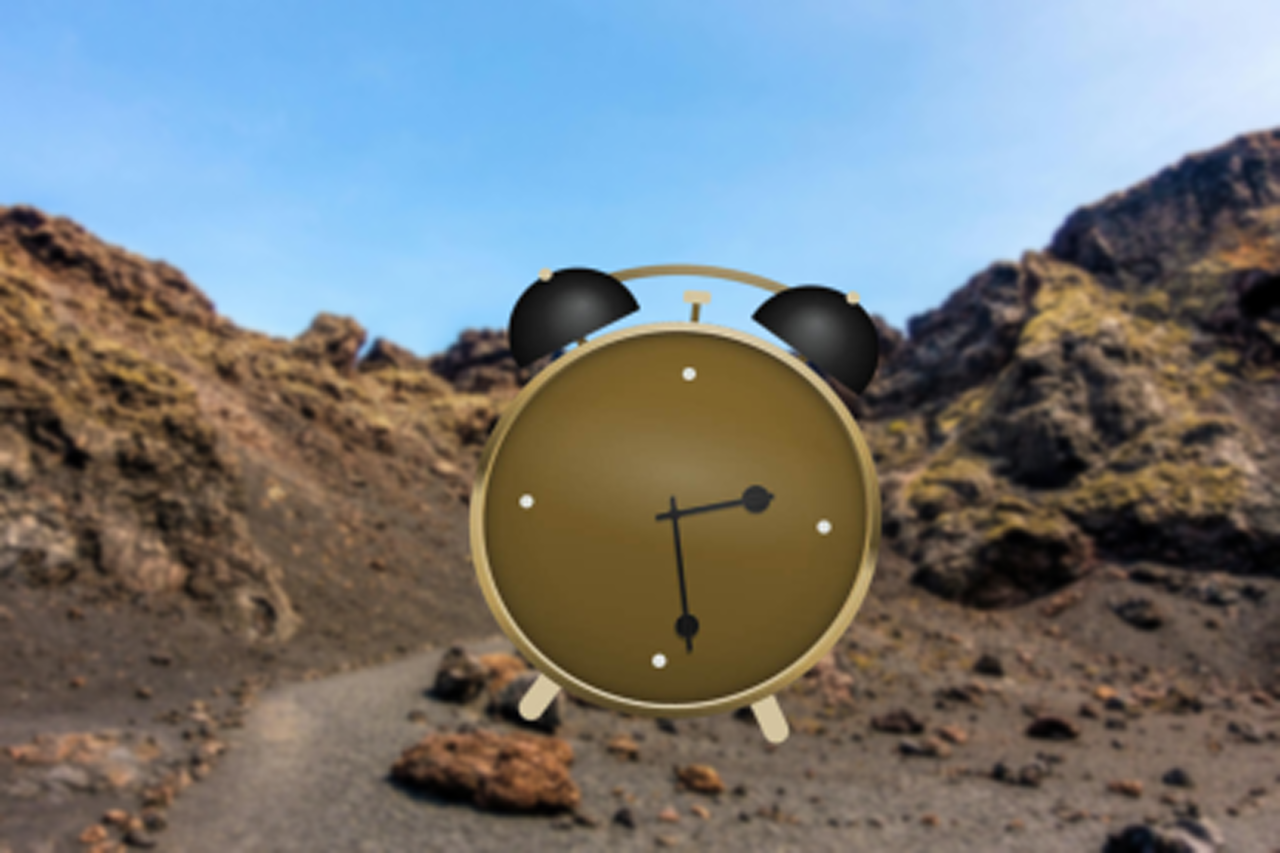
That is 2,28
